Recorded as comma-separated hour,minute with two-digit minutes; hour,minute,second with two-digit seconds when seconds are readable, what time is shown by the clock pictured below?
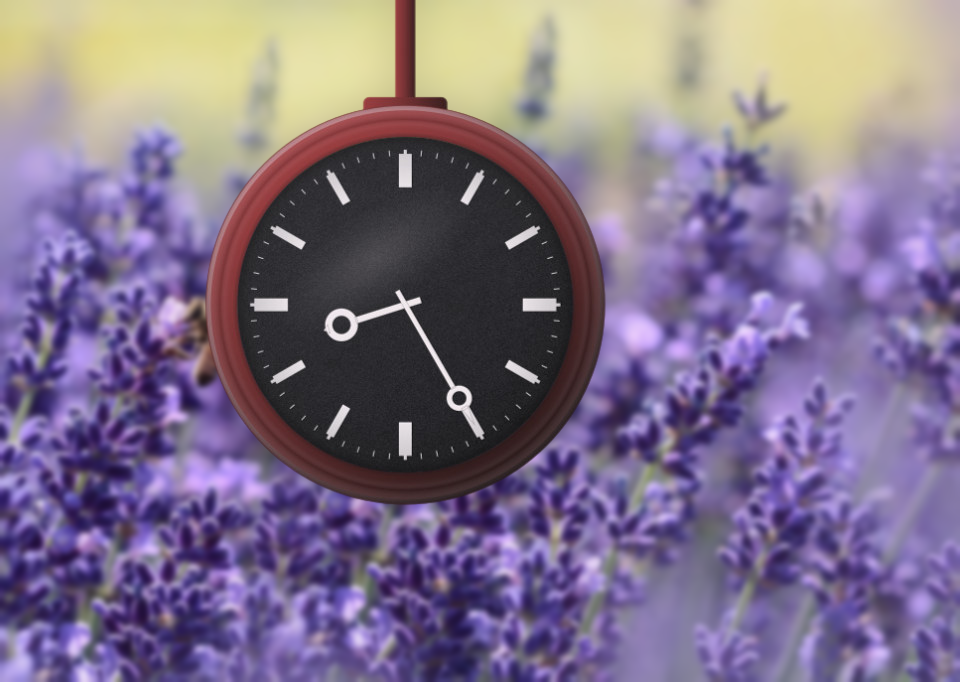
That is 8,25
